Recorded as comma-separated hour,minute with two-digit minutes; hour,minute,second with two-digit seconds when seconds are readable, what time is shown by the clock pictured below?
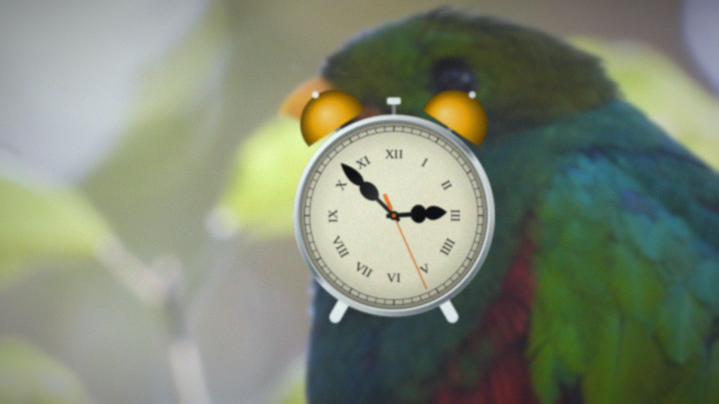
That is 2,52,26
